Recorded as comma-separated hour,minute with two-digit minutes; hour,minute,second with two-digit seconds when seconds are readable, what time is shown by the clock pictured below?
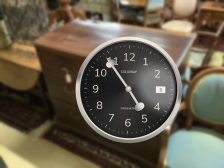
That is 4,54
